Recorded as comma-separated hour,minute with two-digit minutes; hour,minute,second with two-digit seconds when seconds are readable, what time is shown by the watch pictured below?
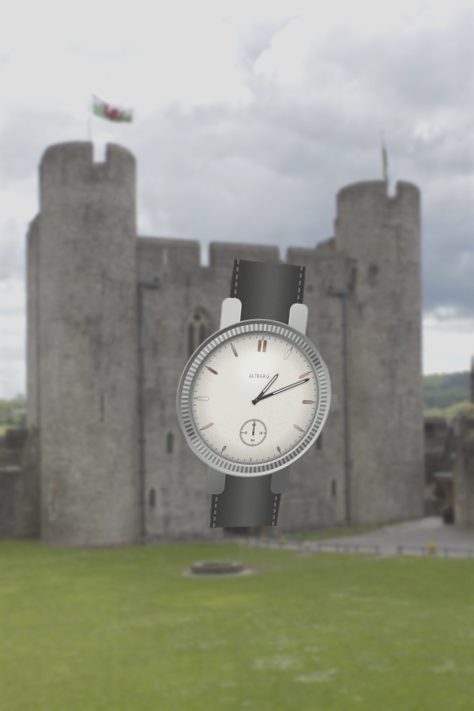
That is 1,11
